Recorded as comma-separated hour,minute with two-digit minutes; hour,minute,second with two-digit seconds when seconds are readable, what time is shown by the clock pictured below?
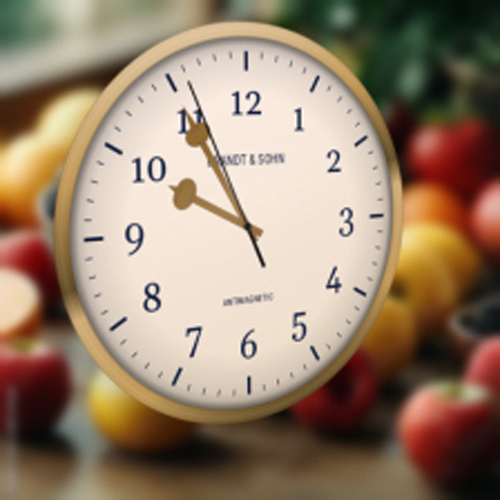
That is 9,54,56
